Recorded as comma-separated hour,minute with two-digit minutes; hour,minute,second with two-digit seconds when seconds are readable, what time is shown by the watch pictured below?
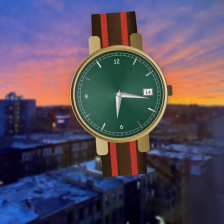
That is 6,17
